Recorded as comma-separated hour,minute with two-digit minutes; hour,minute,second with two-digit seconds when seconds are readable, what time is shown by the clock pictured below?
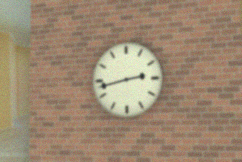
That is 2,43
